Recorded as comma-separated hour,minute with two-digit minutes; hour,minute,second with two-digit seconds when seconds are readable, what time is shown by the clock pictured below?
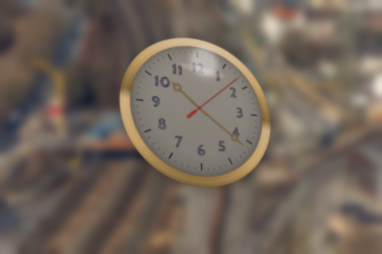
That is 10,21,08
